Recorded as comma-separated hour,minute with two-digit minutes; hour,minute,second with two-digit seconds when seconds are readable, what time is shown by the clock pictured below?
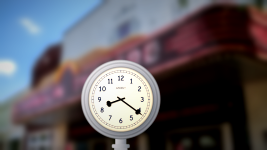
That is 8,21
